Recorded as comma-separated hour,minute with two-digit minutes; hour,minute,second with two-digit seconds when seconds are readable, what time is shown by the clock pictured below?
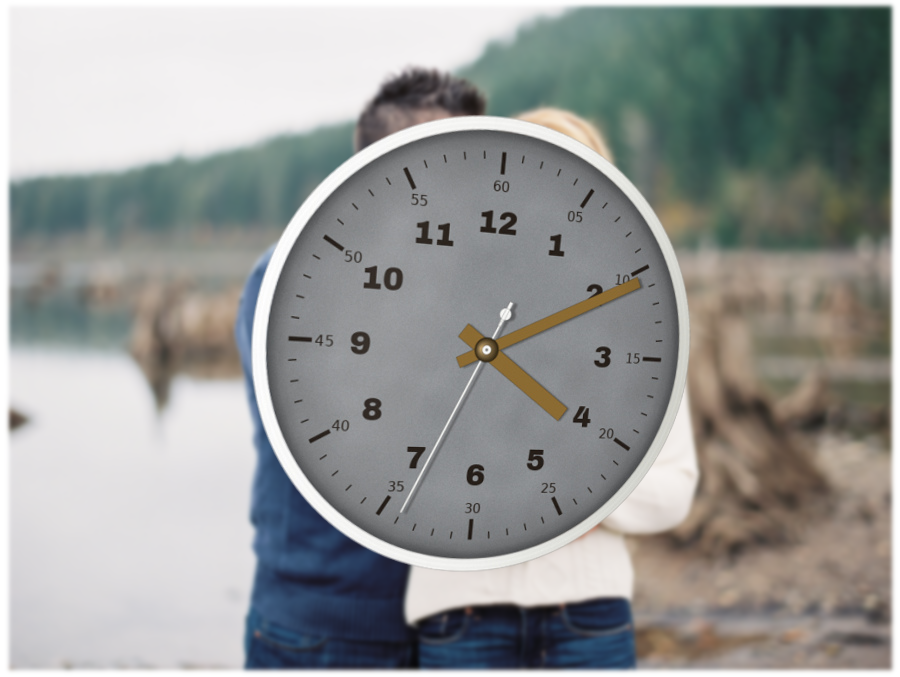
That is 4,10,34
